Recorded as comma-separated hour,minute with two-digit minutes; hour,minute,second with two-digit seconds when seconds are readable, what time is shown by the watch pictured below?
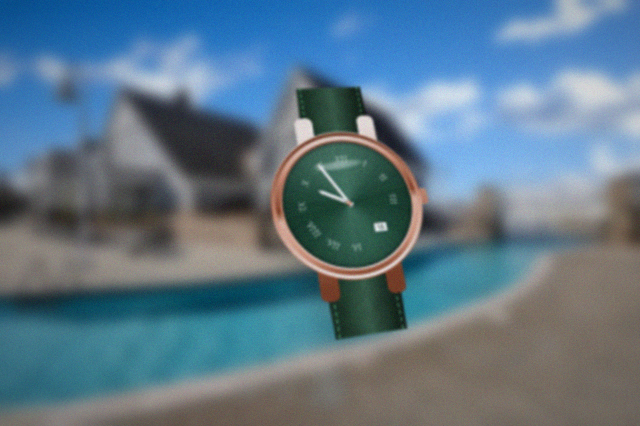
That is 9,55
